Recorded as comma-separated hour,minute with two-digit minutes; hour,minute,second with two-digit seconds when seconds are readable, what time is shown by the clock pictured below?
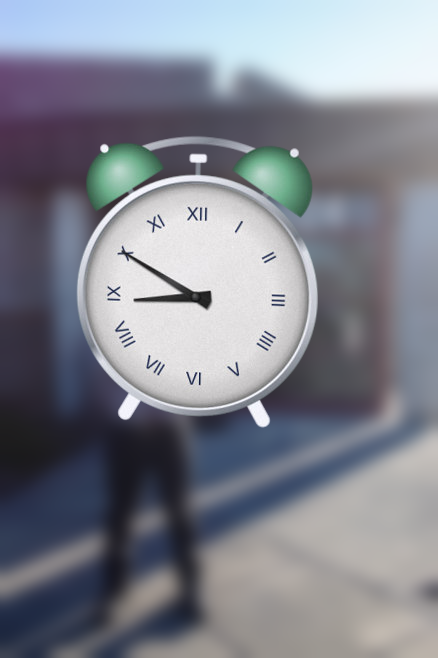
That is 8,50
